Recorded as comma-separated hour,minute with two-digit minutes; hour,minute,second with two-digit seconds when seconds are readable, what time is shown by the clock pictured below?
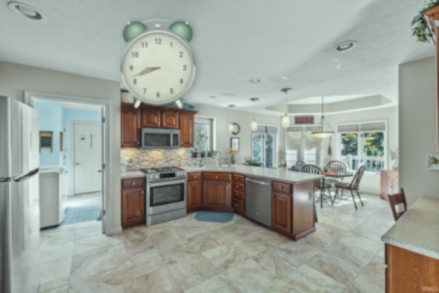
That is 8,42
